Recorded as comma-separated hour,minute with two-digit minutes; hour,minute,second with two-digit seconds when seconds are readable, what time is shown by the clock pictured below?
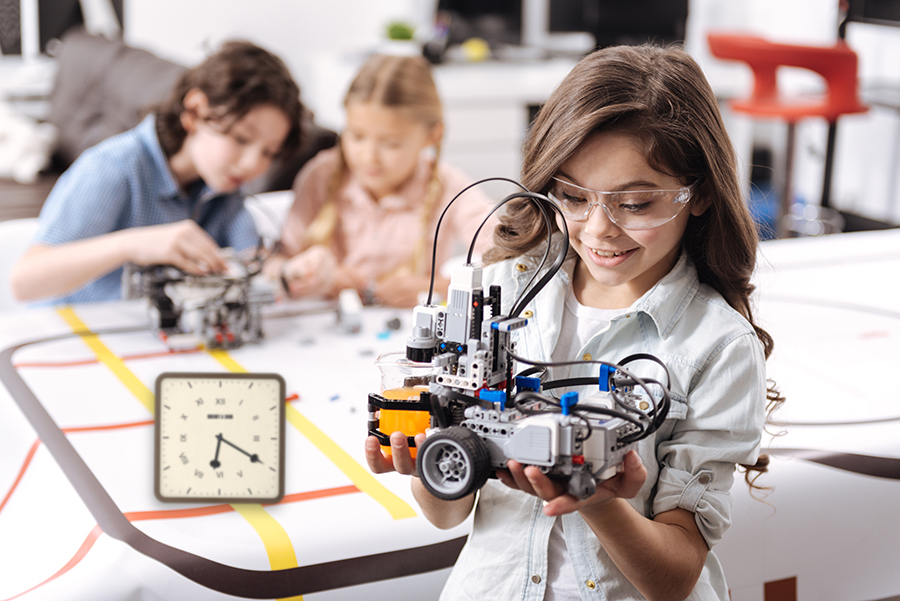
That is 6,20
